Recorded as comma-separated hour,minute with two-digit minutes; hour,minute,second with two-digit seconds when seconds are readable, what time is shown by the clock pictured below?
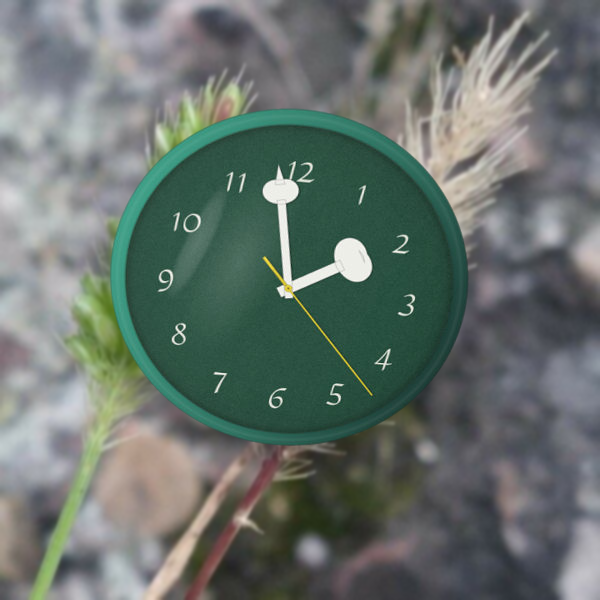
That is 1,58,23
